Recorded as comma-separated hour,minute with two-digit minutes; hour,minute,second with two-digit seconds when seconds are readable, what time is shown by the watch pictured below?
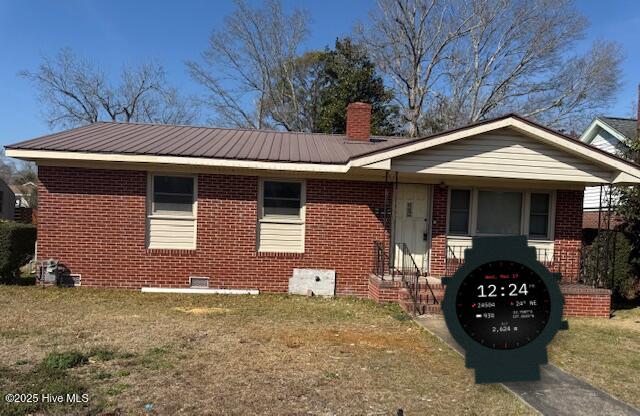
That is 12,24
